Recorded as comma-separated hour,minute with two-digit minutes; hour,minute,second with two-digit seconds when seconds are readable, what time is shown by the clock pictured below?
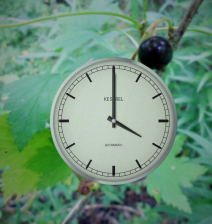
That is 4,00
